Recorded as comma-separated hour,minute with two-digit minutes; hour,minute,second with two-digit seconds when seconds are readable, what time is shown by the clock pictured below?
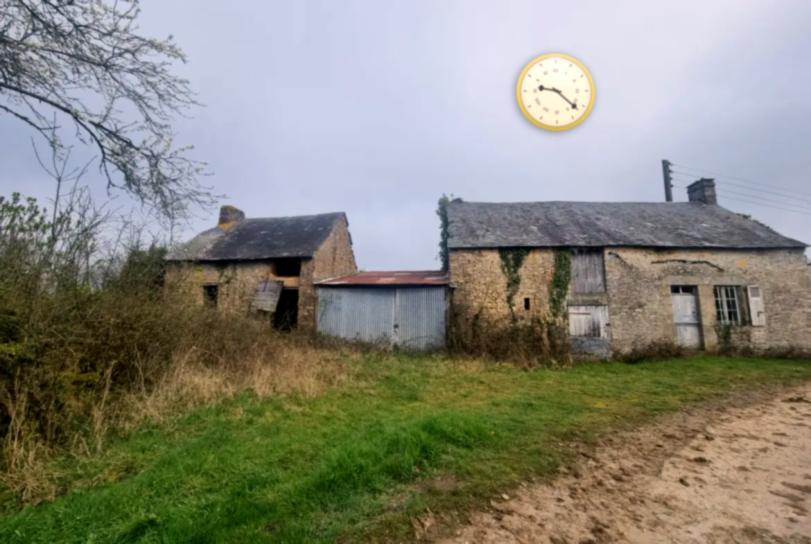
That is 9,22
